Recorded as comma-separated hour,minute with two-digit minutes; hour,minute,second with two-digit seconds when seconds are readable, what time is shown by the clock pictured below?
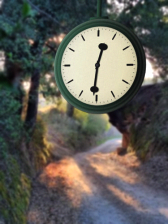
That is 12,31
